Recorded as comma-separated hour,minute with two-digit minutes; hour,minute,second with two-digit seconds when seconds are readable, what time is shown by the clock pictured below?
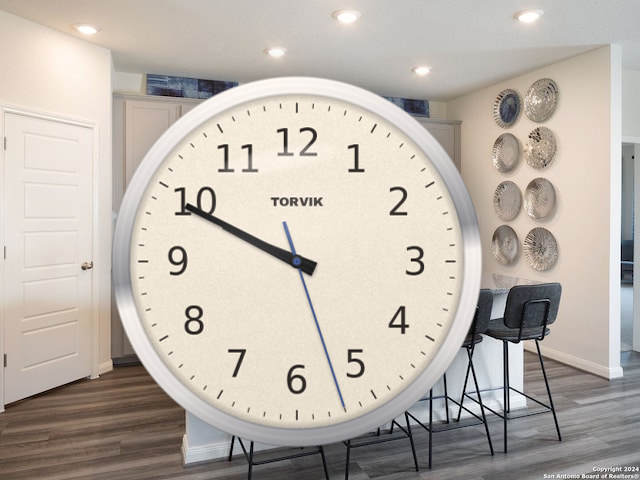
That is 9,49,27
